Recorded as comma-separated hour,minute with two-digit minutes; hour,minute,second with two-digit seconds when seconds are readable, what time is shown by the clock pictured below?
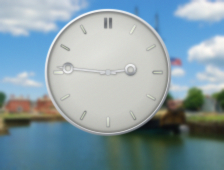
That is 2,46
